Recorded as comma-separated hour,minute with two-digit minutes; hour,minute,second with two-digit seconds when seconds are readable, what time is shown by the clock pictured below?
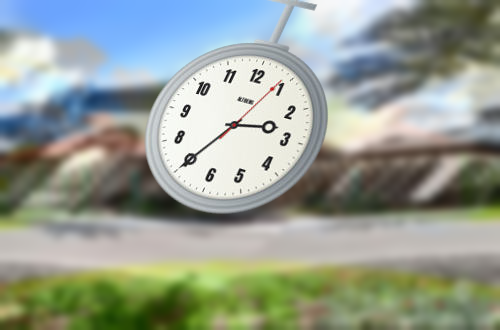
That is 2,35,04
